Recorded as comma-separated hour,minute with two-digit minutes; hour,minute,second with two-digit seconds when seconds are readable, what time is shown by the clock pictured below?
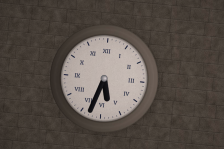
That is 5,33
